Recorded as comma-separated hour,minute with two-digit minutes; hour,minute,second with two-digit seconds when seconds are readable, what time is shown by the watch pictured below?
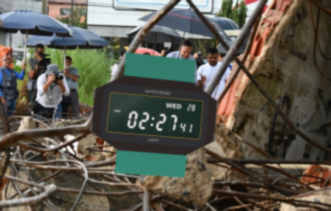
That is 2,27,41
